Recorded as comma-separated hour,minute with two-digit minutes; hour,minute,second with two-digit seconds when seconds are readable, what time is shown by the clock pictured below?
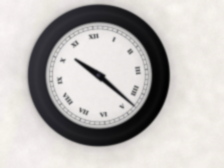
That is 10,23
